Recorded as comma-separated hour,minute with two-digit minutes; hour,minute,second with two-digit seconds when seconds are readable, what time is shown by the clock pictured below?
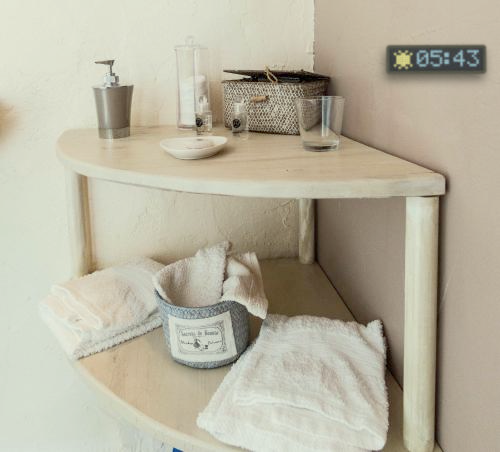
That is 5,43
